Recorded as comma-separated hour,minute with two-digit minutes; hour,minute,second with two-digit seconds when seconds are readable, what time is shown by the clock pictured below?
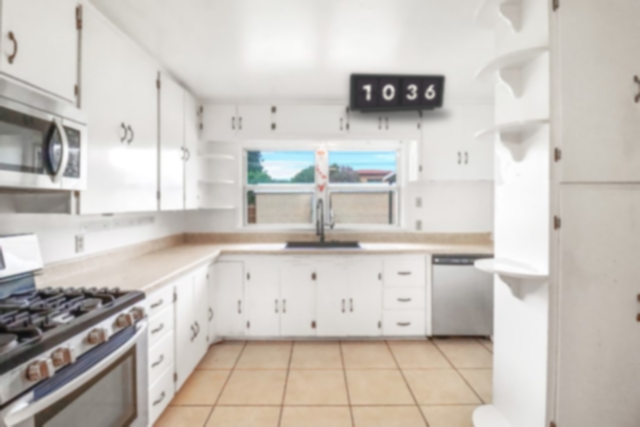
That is 10,36
